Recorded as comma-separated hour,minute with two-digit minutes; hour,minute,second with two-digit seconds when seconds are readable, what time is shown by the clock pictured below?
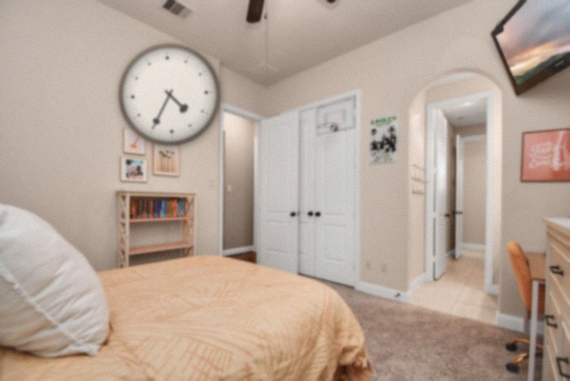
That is 4,35
